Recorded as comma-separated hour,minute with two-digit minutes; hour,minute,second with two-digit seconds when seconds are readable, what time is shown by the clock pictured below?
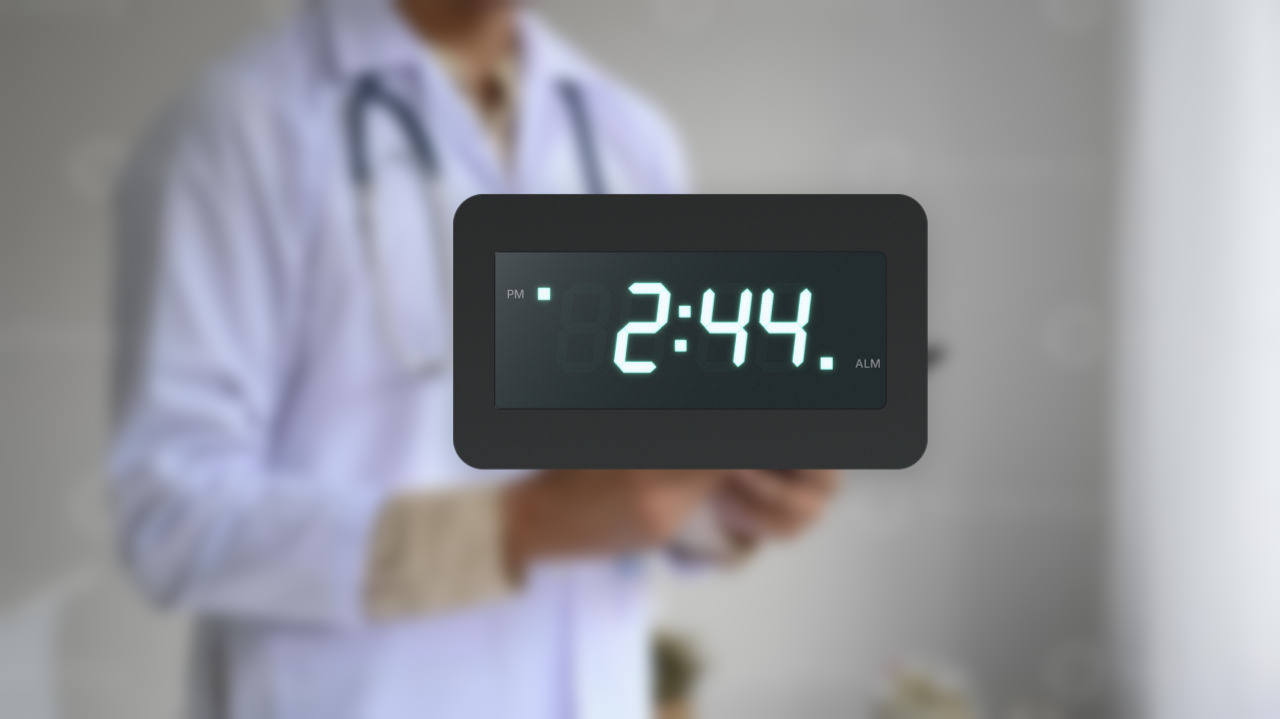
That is 2,44
